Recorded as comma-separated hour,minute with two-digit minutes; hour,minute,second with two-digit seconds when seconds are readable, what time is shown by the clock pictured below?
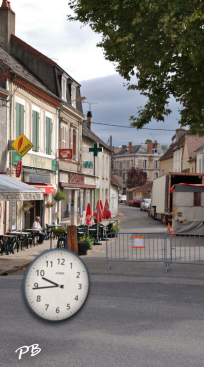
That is 9,44
